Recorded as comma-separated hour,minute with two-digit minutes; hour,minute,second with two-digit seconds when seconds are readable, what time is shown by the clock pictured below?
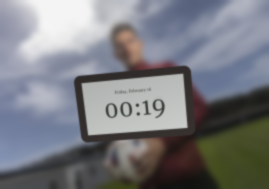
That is 0,19
